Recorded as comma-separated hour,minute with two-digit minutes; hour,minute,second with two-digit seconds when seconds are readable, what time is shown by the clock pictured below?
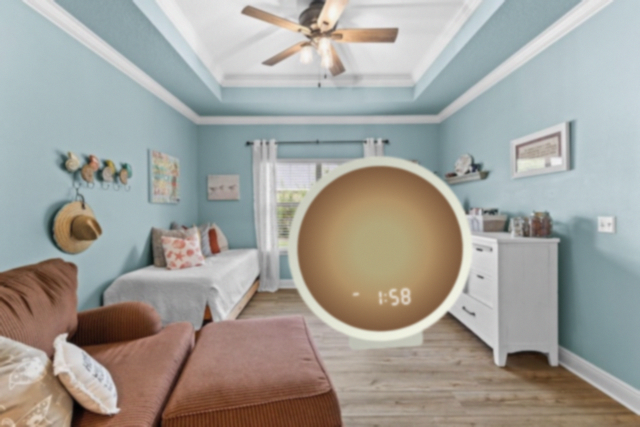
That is 1,58
